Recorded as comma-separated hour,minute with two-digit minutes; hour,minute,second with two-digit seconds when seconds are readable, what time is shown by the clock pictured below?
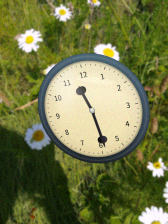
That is 11,29
